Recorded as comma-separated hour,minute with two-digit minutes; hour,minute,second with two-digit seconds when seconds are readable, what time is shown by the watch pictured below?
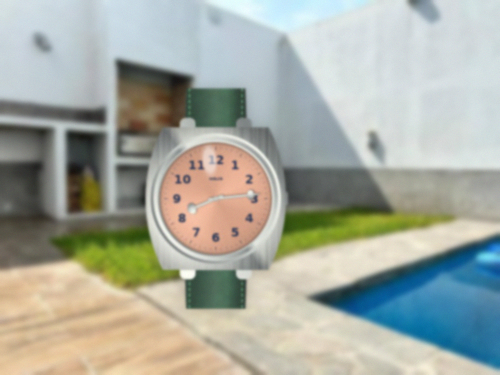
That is 8,14
